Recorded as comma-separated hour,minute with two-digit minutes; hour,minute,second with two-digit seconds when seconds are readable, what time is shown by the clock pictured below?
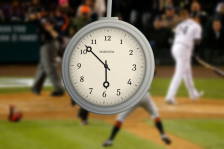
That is 5,52
